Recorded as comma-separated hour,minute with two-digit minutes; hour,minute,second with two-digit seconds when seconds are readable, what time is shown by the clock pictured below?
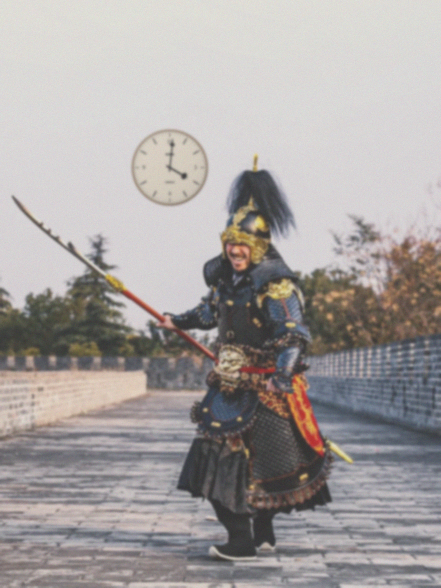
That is 4,01
